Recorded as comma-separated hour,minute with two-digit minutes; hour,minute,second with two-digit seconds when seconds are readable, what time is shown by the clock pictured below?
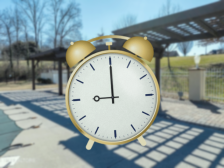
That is 9,00
